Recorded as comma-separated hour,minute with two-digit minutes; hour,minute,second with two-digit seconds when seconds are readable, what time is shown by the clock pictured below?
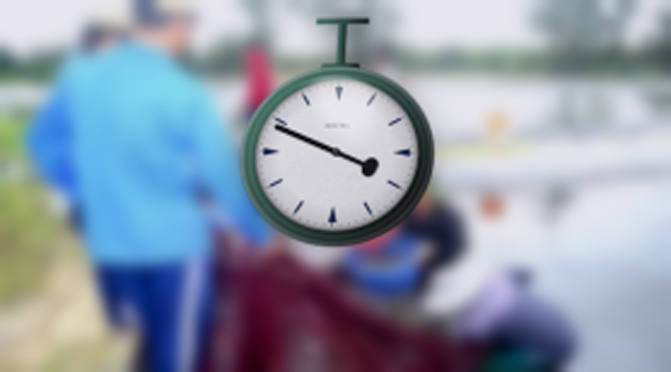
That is 3,49
